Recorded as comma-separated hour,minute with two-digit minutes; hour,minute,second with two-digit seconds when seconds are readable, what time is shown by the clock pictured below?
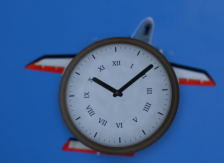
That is 10,09
